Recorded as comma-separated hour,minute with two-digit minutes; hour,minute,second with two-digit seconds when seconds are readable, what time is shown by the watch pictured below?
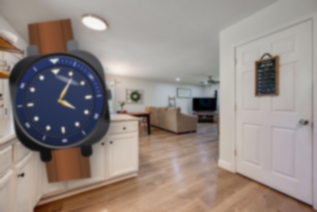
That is 4,06
